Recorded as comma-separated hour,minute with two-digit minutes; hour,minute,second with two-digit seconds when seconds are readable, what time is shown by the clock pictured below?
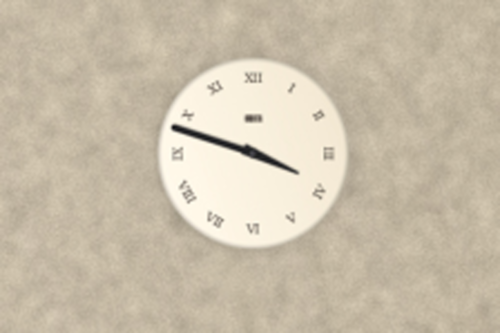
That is 3,48
